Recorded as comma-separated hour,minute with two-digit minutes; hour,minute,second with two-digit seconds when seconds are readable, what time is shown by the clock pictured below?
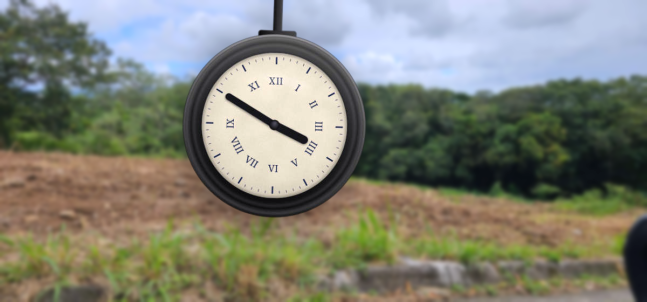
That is 3,50
